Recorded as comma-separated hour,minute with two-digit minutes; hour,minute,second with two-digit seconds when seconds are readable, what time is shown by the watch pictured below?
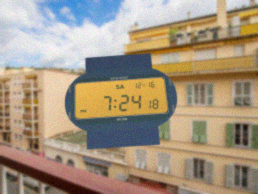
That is 7,24,18
